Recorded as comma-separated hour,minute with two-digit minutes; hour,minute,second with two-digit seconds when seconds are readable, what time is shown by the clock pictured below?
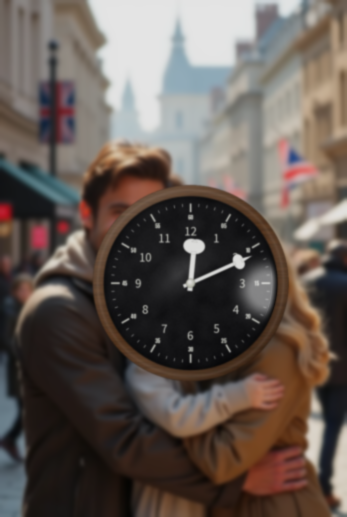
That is 12,11
